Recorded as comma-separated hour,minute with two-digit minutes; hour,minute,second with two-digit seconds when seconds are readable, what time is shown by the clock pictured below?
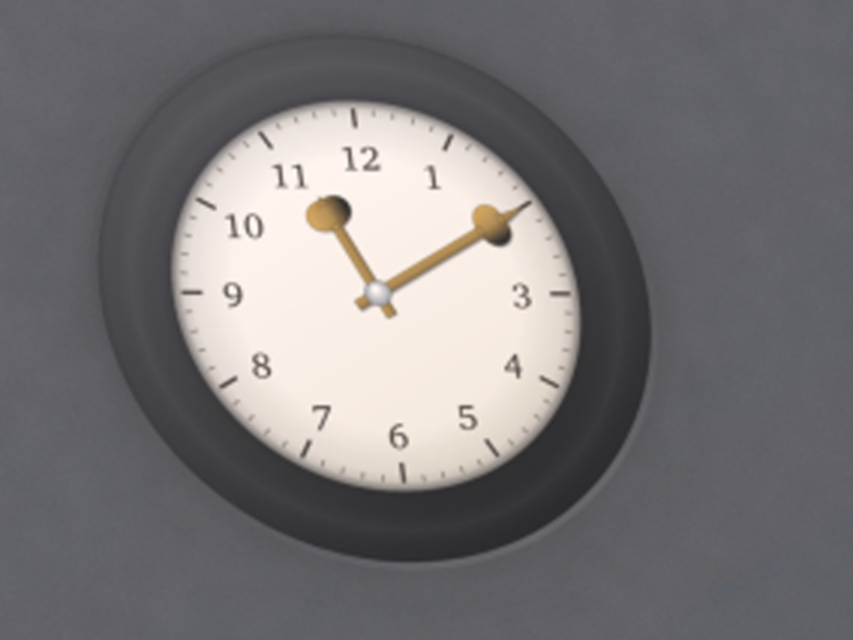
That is 11,10
